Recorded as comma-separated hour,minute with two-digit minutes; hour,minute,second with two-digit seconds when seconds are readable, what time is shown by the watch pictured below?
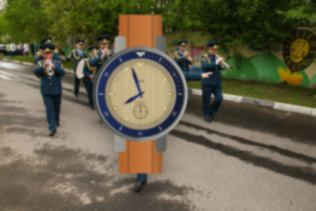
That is 7,57
